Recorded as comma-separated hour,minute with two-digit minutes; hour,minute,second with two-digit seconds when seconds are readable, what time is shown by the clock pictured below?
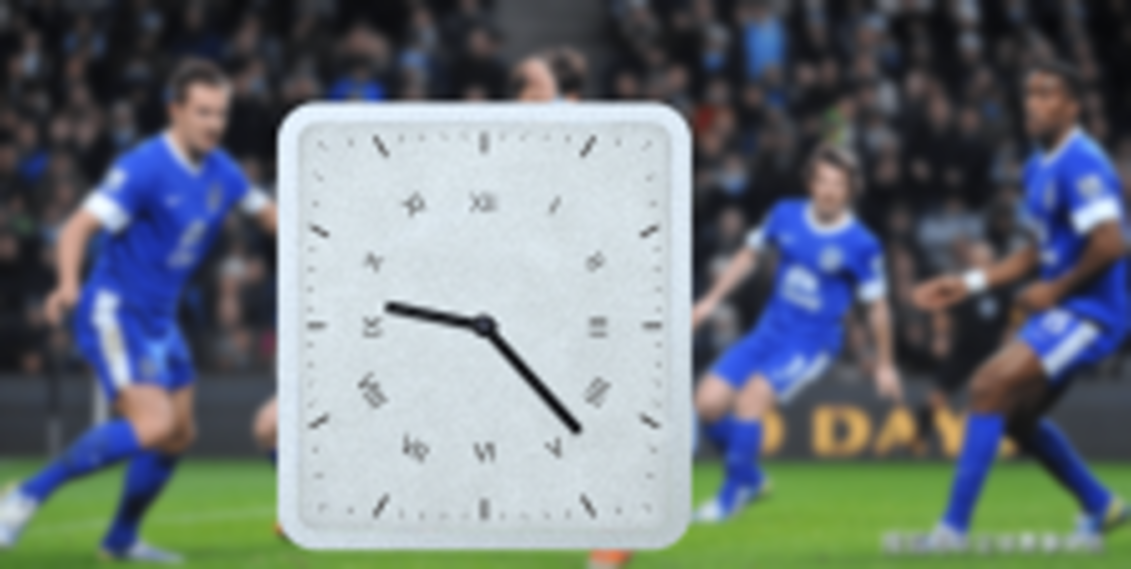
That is 9,23
